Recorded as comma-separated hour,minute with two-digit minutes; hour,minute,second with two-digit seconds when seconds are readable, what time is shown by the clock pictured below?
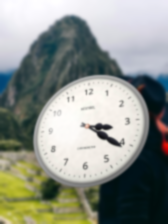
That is 3,21
